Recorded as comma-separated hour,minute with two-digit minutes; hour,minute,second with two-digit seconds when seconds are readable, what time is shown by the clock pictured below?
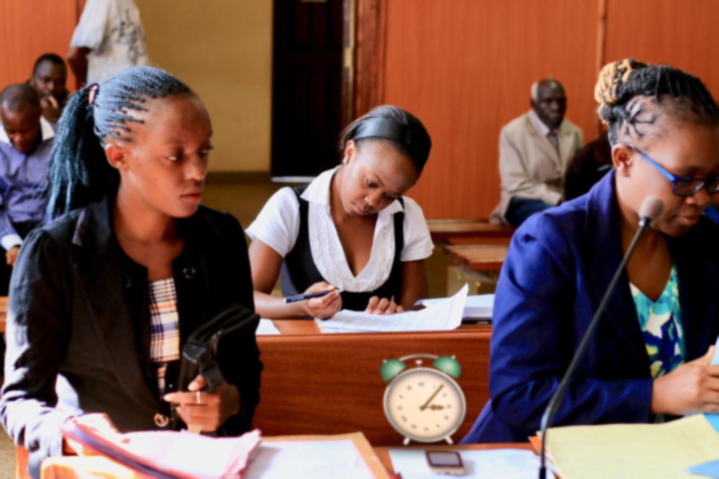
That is 3,07
